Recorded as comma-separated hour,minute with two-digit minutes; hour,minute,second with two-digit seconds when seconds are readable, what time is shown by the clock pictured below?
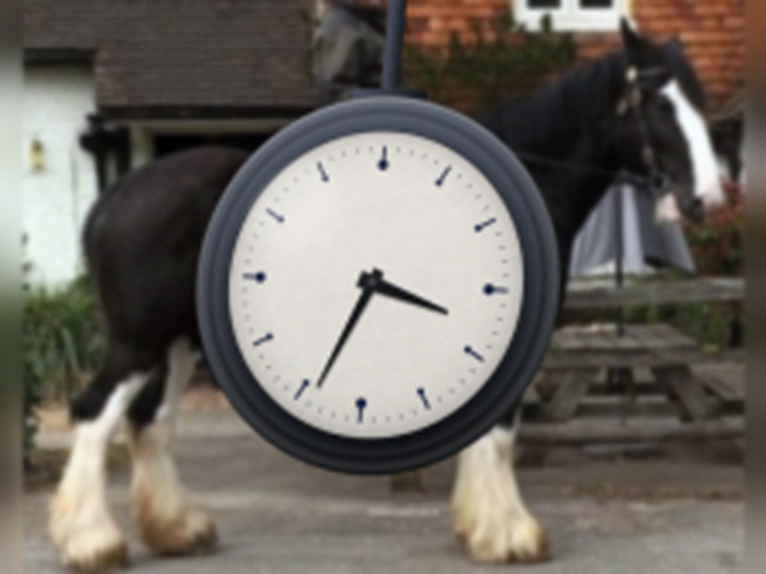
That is 3,34
